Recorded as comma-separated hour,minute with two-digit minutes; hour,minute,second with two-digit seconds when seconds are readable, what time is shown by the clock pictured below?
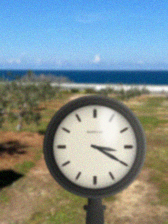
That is 3,20
